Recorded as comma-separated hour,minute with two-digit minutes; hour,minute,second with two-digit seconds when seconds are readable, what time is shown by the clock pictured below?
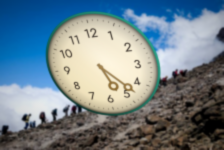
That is 5,23
